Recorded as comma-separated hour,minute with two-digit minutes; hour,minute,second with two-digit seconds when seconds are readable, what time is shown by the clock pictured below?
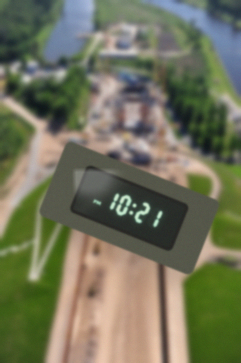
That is 10,21
